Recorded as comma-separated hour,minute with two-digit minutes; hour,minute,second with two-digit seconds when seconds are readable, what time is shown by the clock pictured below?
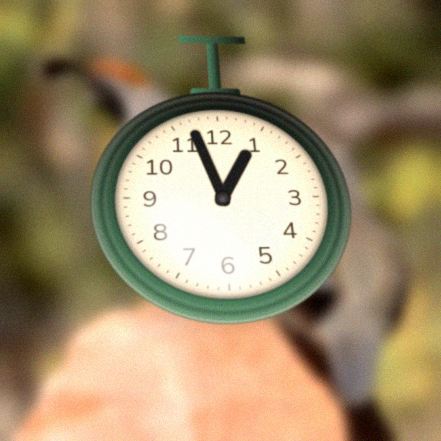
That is 12,57
